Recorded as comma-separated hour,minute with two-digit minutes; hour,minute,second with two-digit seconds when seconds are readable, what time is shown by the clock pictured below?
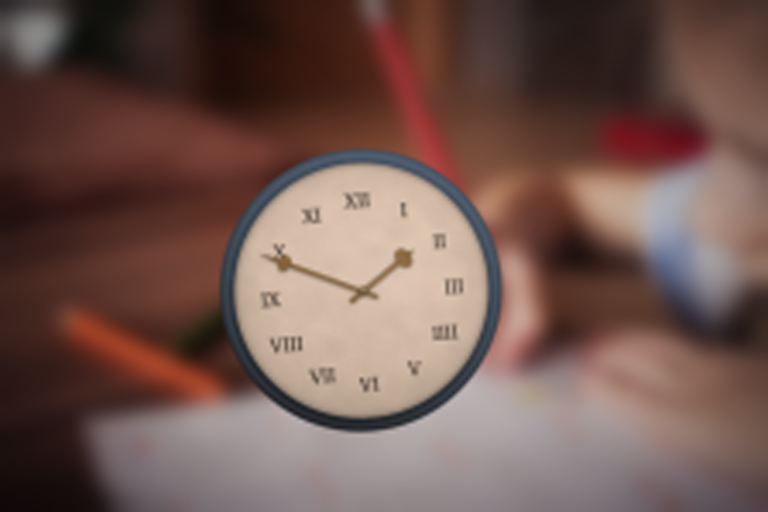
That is 1,49
